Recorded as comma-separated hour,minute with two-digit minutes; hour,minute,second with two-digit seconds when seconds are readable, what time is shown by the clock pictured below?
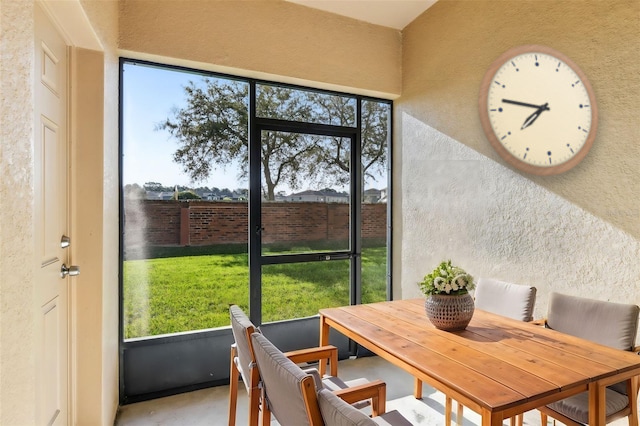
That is 7,47
